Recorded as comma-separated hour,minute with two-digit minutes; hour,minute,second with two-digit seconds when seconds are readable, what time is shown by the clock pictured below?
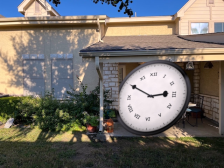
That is 2,50
